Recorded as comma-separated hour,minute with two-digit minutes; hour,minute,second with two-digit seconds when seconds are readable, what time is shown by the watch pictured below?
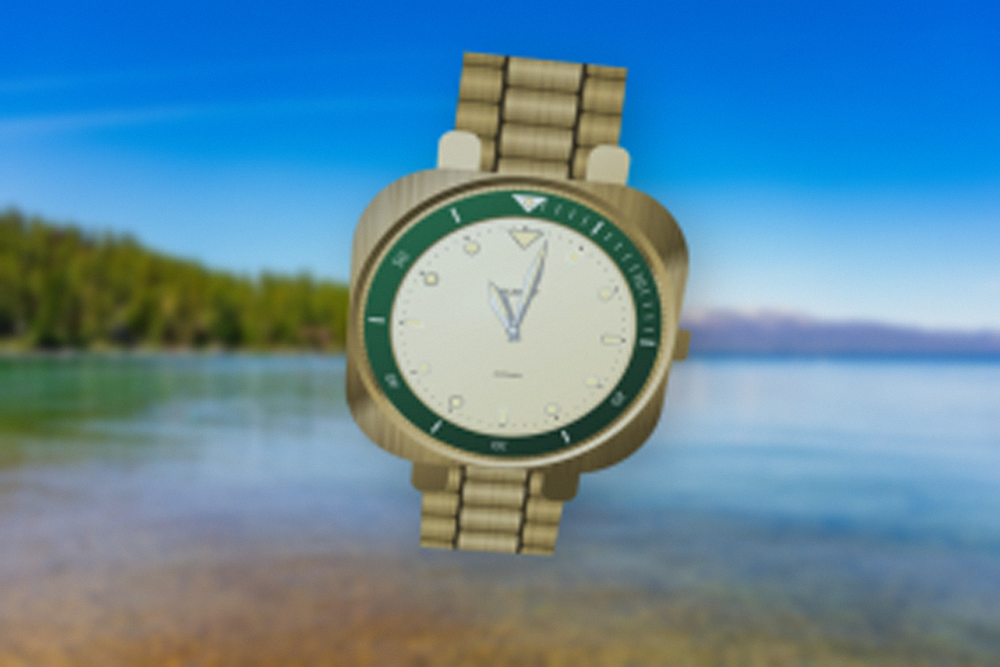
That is 11,02
